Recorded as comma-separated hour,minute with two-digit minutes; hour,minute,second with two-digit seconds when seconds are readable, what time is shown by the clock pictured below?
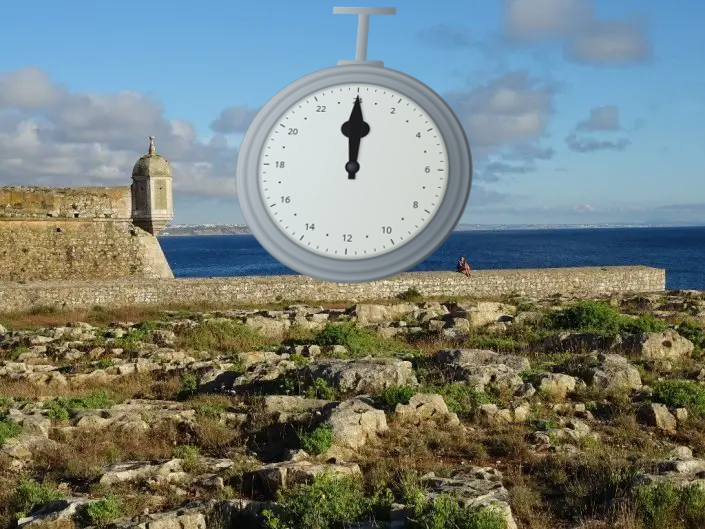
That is 0,00
